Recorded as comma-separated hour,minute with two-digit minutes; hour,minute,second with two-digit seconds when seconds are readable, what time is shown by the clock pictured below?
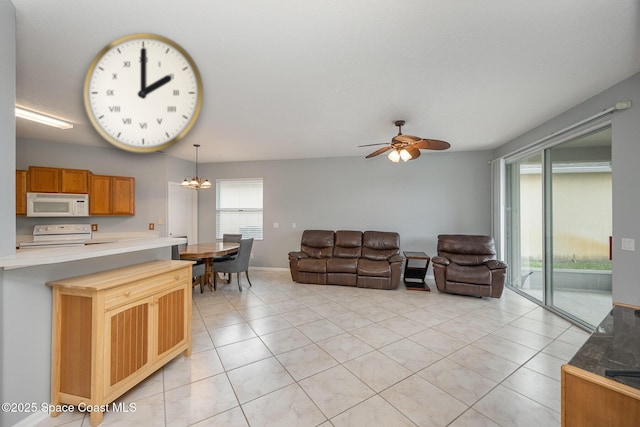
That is 2,00
